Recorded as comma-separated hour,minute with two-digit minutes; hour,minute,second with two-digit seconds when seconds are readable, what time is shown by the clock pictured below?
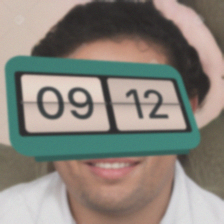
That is 9,12
